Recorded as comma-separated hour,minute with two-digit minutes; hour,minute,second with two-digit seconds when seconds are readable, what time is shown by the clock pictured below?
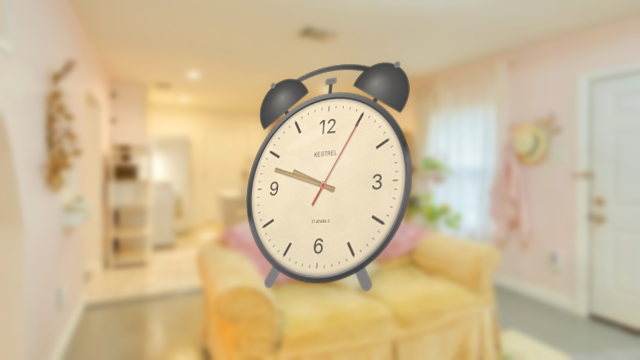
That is 9,48,05
